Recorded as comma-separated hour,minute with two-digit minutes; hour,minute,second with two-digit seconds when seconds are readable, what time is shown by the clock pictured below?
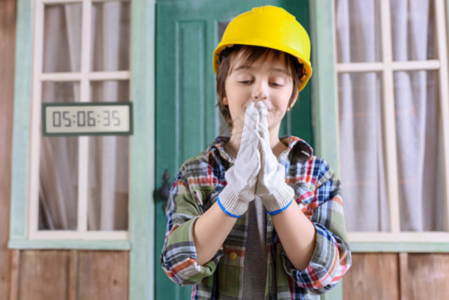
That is 5,06,35
